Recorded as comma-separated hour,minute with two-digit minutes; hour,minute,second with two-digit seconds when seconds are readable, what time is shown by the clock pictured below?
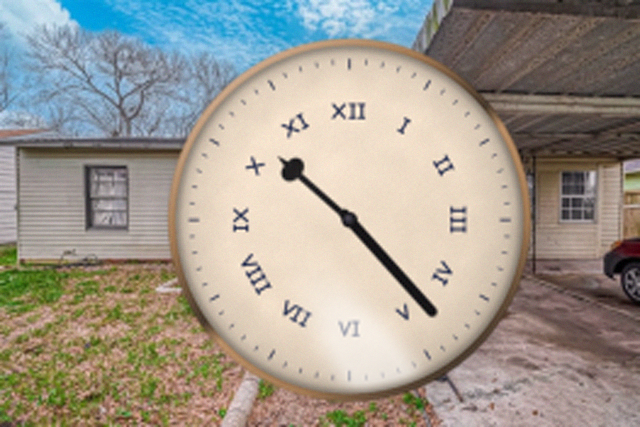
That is 10,23
